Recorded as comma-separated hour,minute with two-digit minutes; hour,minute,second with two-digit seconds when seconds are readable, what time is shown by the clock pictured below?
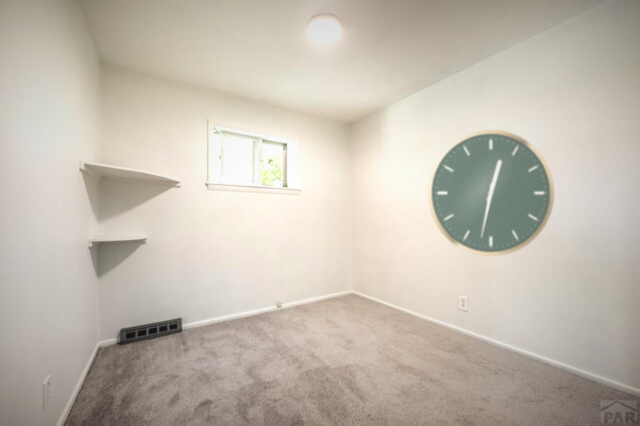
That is 12,32
